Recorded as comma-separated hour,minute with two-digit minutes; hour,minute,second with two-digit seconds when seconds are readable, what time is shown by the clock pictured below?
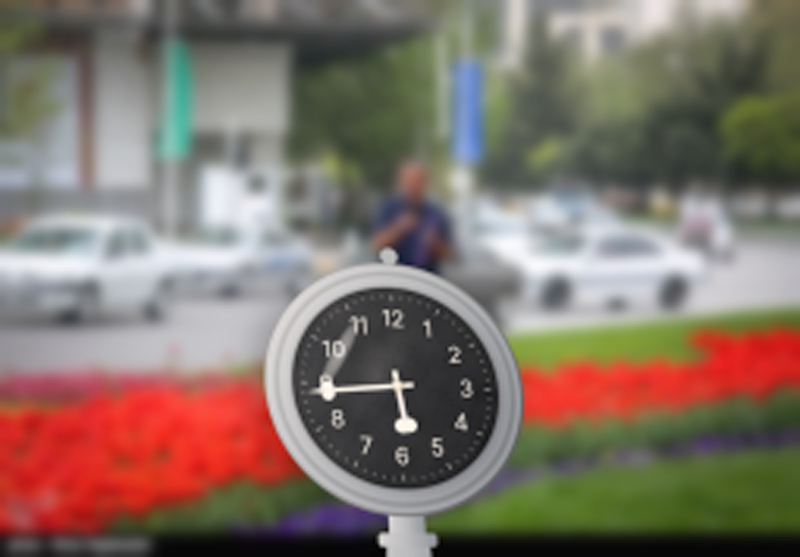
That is 5,44
